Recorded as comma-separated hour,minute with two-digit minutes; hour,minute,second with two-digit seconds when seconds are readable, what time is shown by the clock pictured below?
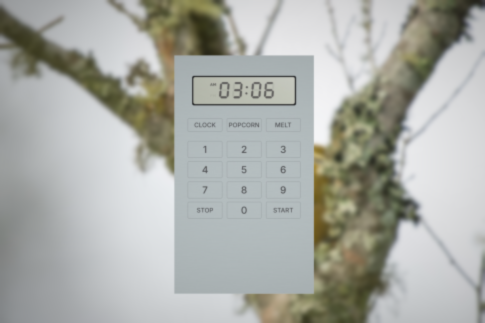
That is 3,06
